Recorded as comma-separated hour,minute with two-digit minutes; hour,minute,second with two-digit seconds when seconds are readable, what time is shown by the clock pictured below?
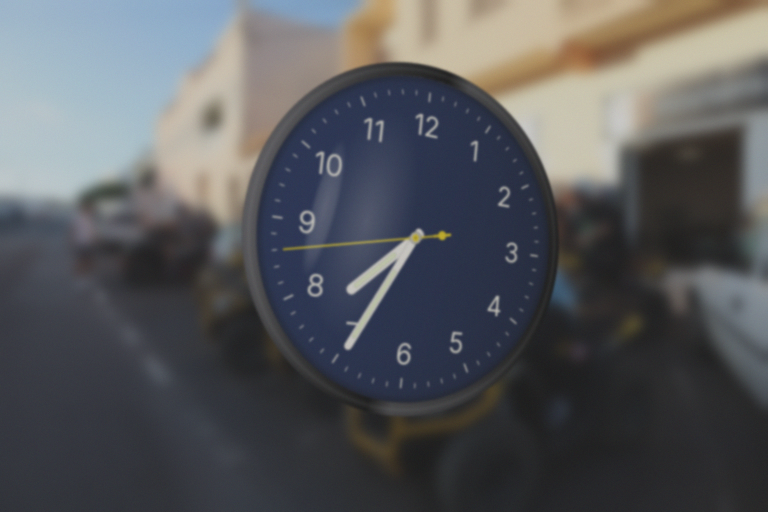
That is 7,34,43
